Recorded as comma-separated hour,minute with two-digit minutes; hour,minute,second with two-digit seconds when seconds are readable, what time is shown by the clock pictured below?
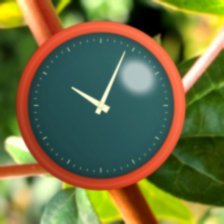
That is 10,04
